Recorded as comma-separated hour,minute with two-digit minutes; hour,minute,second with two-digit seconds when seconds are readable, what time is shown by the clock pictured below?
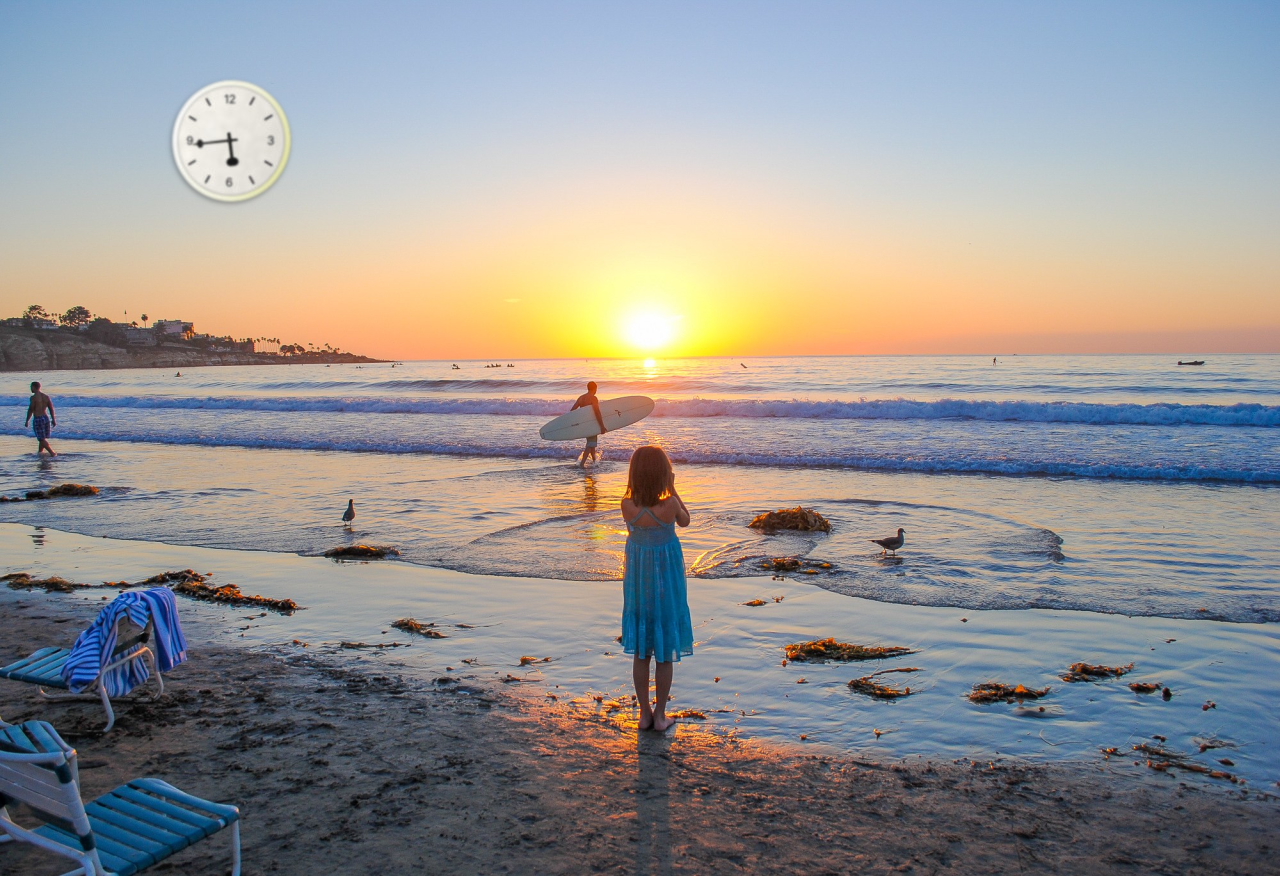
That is 5,44
